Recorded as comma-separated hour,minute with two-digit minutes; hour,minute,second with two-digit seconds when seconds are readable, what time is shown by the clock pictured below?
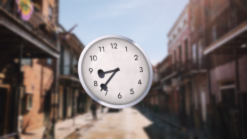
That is 8,37
